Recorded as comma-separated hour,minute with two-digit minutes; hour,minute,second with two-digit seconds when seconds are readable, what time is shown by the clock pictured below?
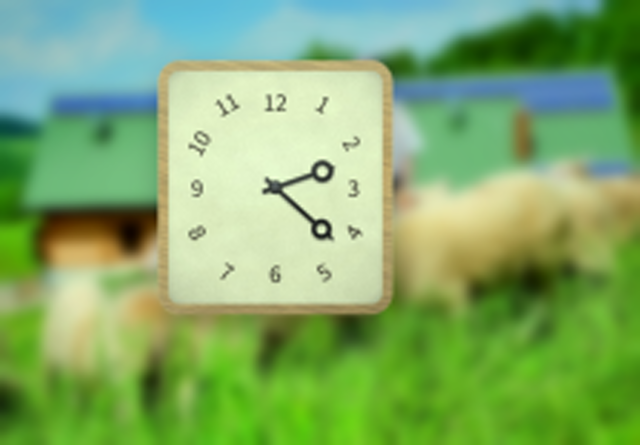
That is 2,22
